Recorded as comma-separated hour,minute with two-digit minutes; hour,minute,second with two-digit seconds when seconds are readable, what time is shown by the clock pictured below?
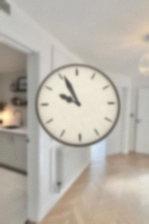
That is 9,56
